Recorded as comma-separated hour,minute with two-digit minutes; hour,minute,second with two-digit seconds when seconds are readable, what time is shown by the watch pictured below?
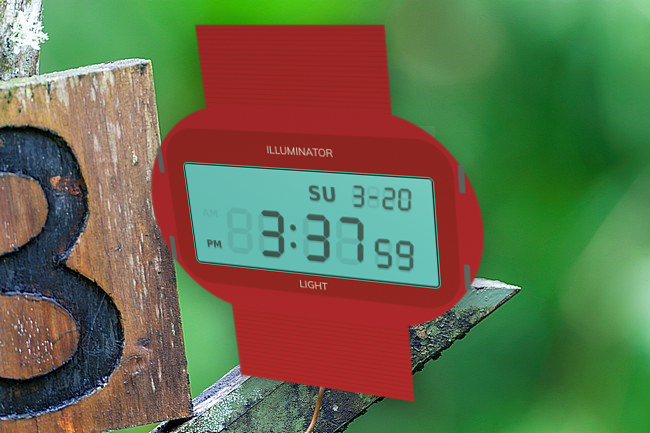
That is 3,37,59
